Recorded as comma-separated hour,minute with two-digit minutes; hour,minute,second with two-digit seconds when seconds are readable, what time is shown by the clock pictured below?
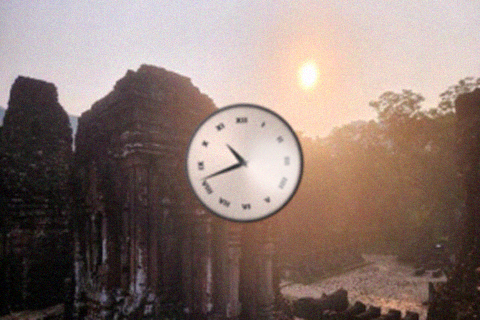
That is 10,42
